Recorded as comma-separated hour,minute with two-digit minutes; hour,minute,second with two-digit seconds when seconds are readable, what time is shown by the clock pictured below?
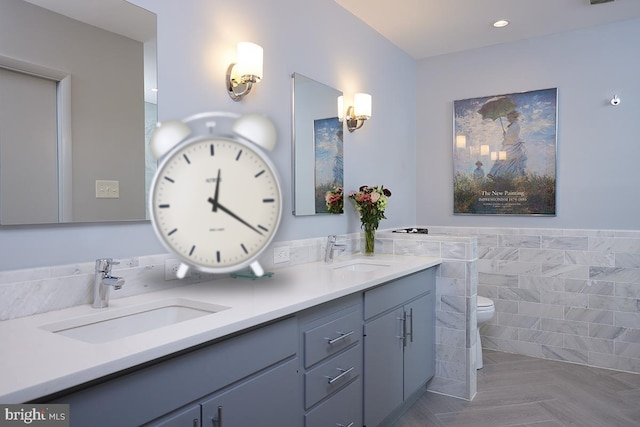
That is 12,21
